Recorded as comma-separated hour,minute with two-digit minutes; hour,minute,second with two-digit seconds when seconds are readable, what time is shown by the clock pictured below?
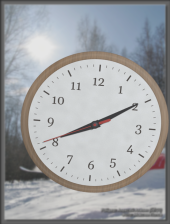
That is 8,09,41
